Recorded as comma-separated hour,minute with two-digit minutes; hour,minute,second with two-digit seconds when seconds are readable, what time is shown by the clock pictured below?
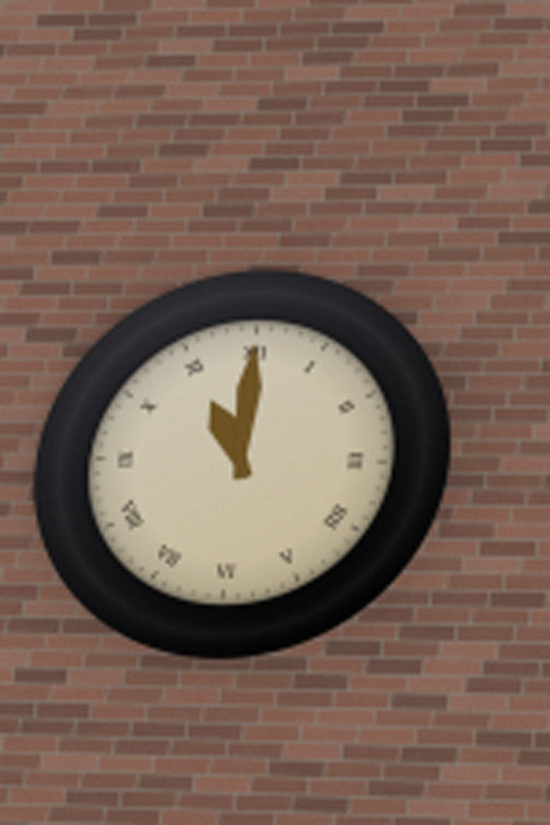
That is 11,00
